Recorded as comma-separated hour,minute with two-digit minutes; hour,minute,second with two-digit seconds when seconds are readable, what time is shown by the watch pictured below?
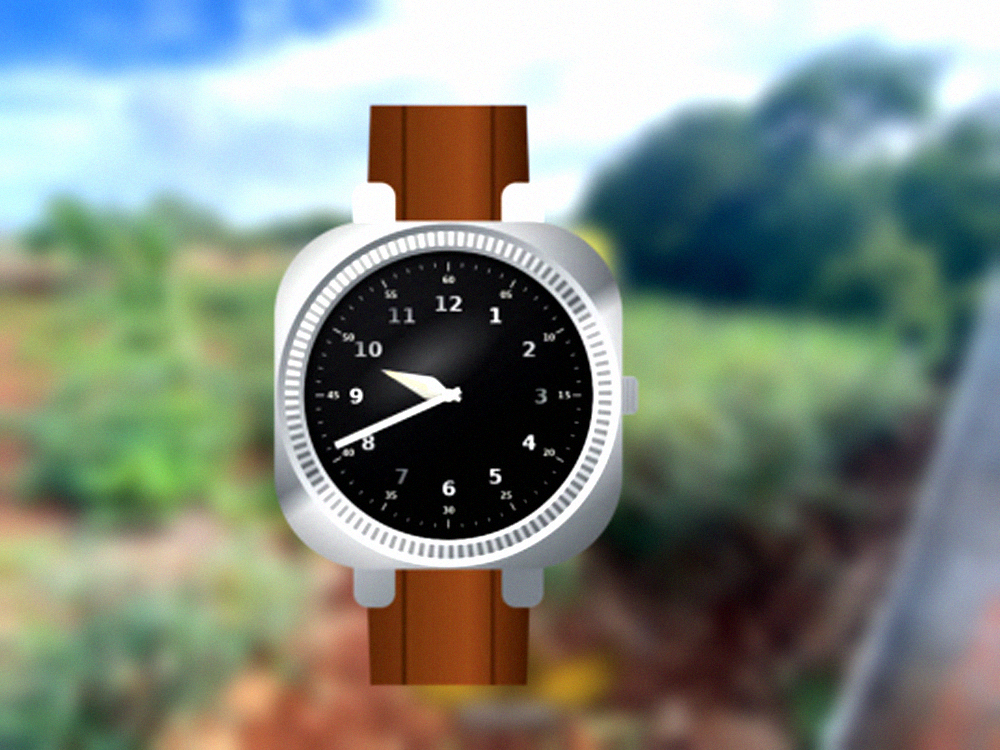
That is 9,41
